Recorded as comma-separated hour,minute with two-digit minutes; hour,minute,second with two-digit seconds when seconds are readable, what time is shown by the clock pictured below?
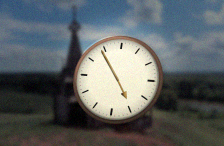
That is 4,54
